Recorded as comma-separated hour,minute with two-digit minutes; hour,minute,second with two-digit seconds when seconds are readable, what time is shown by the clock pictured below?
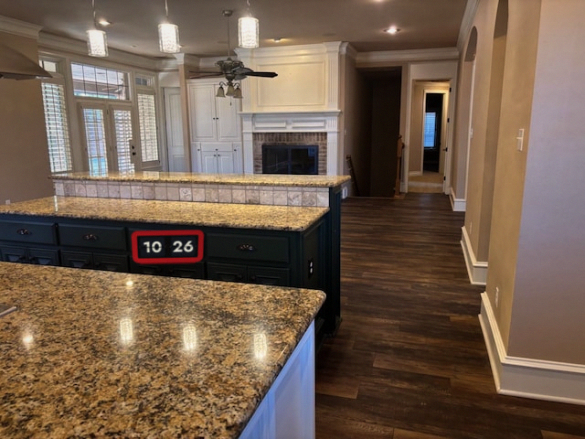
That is 10,26
